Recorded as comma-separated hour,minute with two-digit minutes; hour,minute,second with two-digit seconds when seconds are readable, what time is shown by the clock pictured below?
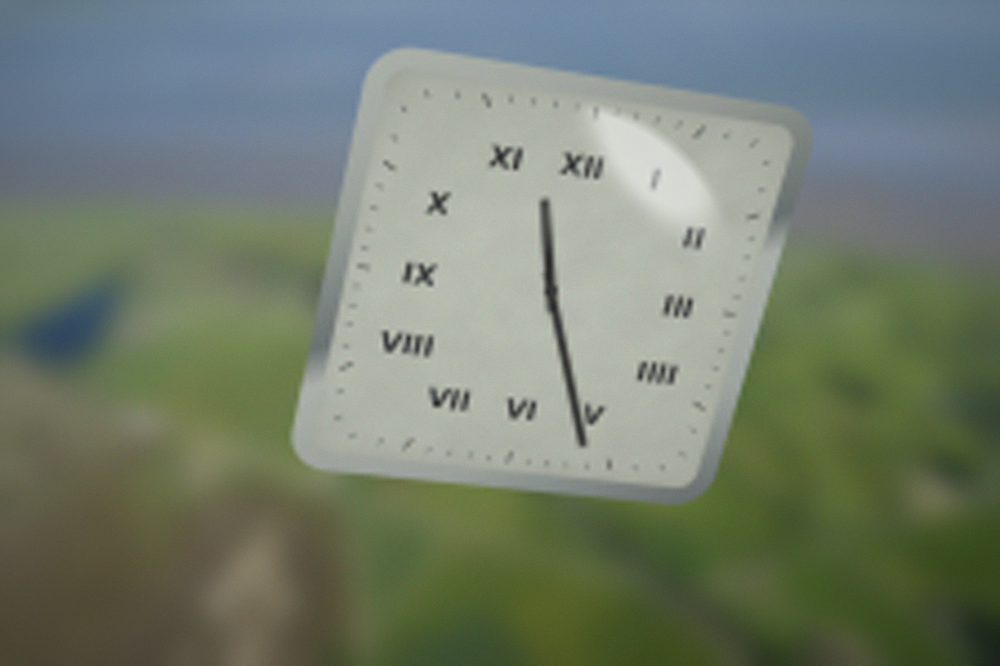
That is 11,26
